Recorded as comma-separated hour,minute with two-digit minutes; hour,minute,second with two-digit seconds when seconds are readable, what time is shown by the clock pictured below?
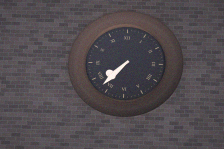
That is 7,37
